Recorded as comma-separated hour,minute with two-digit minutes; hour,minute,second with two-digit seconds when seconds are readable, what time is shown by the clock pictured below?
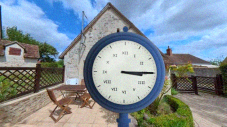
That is 3,15
